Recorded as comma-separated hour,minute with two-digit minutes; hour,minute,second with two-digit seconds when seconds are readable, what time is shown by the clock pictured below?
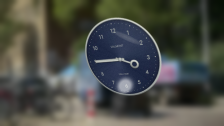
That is 3,45
